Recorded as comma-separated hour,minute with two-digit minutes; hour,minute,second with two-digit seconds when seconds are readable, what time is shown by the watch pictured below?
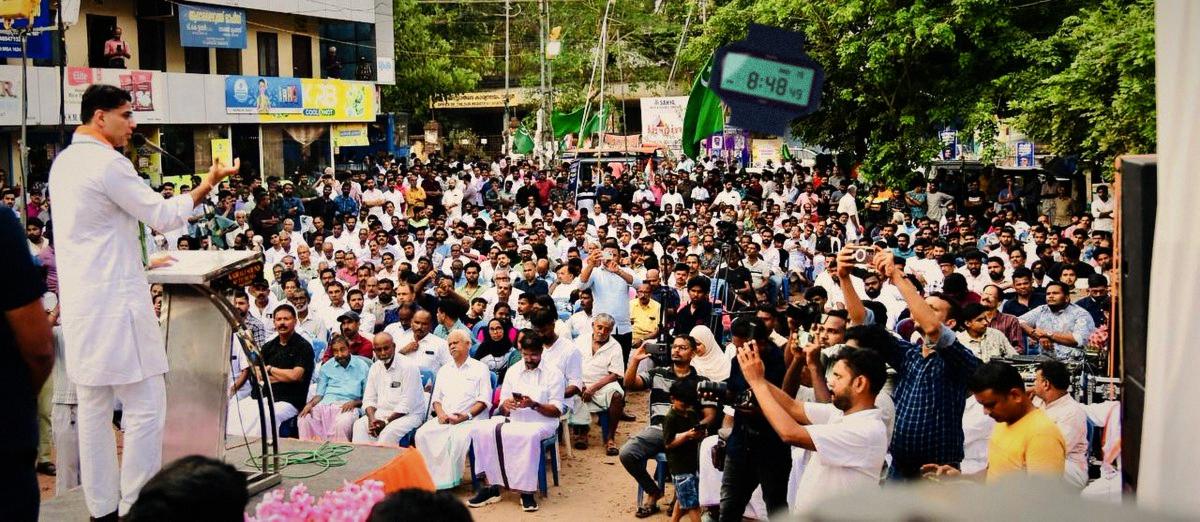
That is 8,48
